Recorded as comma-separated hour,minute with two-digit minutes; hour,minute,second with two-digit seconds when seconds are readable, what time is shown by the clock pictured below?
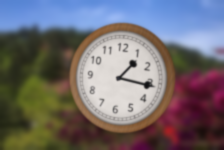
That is 1,16
